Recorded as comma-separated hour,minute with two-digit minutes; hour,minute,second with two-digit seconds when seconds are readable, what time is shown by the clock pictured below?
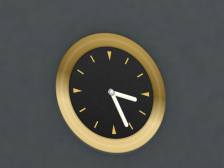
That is 3,26
